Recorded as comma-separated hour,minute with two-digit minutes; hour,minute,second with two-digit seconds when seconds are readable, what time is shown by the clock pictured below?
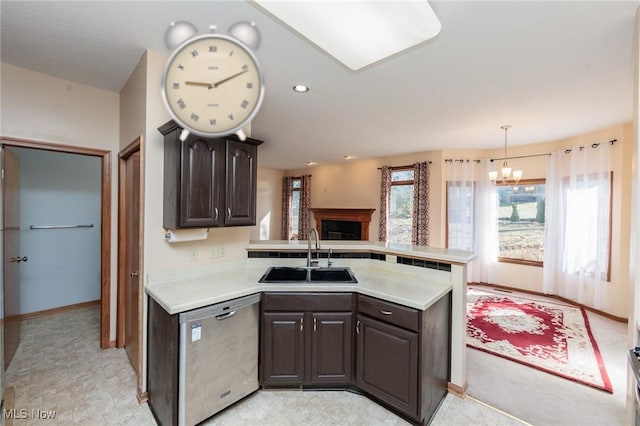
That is 9,11
